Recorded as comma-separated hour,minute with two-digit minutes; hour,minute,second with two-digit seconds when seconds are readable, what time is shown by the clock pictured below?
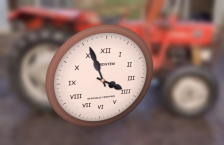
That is 3,56
